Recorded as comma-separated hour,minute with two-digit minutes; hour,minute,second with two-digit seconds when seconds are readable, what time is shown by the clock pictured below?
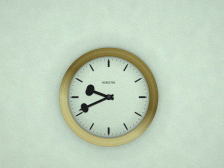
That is 9,41
